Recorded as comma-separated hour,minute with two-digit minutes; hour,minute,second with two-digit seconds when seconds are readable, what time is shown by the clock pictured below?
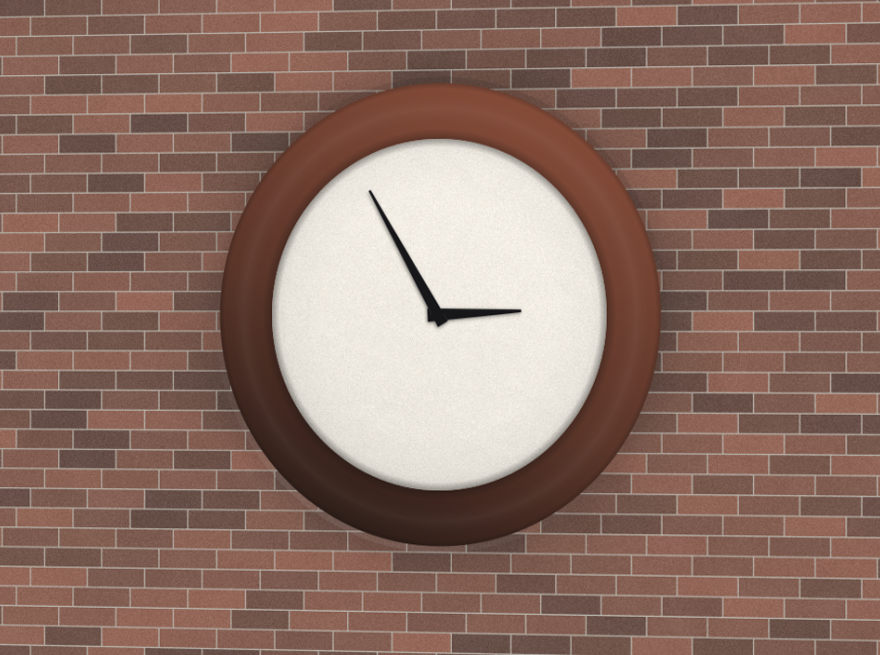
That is 2,55
